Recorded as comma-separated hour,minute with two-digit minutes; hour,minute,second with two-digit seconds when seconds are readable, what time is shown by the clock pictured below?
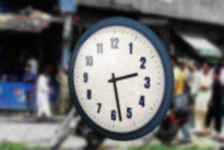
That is 2,28
